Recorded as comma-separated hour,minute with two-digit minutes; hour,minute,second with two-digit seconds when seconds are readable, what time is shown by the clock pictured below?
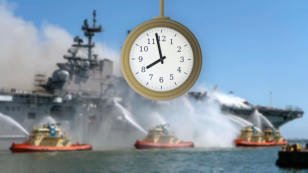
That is 7,58
